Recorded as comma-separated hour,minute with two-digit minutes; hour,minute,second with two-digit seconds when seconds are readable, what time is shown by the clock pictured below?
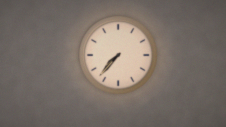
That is 7,37
